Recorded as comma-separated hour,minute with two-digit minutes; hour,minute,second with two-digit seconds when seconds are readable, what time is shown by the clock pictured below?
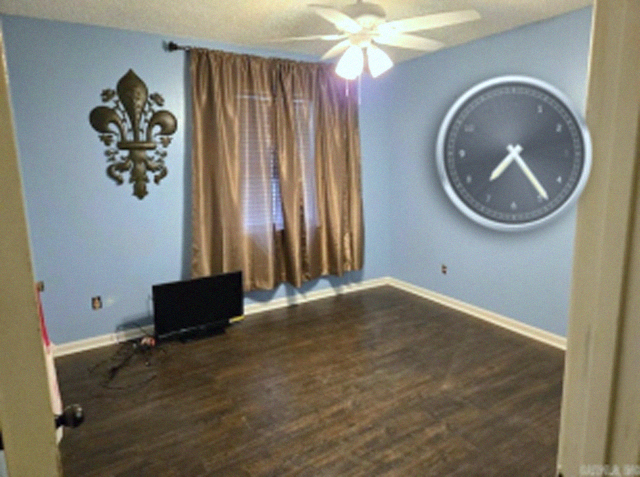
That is 7,24
